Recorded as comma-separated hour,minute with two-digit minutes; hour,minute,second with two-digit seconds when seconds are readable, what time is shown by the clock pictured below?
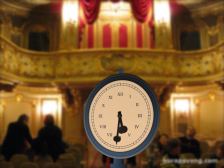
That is 5,31
